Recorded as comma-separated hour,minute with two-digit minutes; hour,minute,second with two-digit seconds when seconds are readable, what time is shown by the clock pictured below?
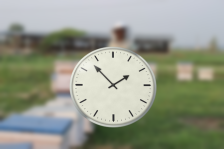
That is 1,53
